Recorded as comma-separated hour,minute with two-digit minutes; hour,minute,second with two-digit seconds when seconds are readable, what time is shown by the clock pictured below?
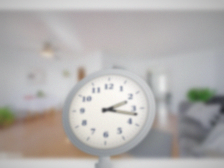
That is 2,17
